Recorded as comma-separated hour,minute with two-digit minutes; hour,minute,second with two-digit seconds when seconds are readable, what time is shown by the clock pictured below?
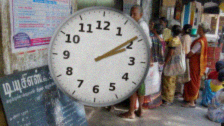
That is 2,09
